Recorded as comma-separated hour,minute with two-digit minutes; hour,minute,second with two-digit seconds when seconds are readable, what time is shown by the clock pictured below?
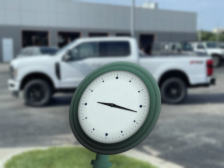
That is 9,17
